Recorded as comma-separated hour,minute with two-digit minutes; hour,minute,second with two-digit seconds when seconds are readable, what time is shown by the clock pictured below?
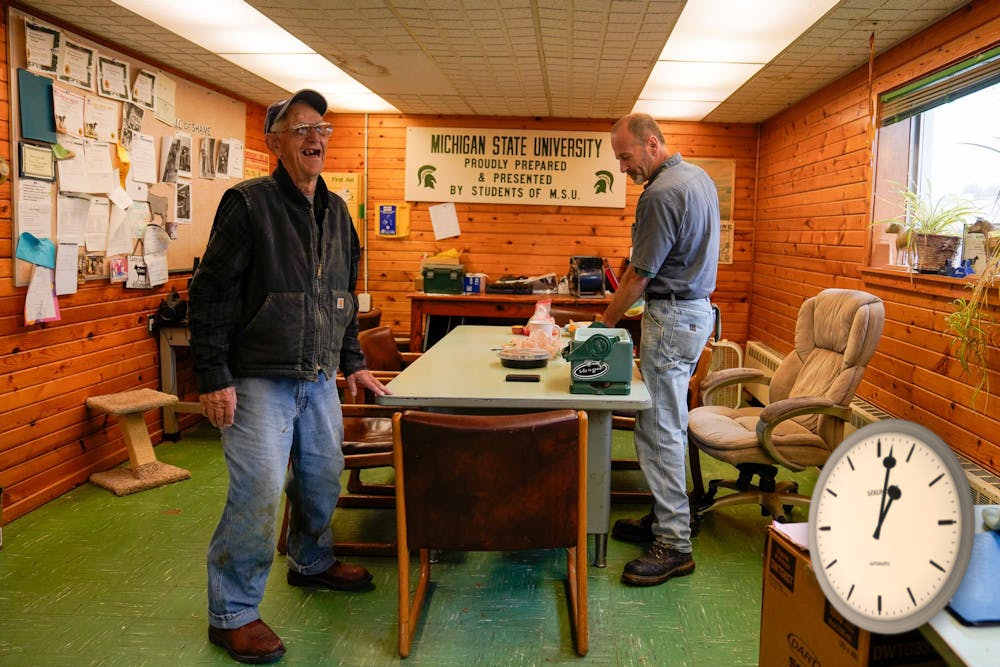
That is 1,02
